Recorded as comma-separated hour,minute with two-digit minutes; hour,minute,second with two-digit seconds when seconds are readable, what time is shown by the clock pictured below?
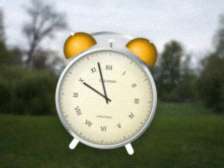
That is 9,57
